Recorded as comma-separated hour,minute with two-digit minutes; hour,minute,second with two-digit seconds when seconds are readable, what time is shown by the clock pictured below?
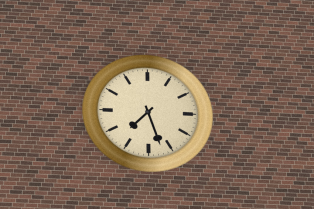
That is 7,27
